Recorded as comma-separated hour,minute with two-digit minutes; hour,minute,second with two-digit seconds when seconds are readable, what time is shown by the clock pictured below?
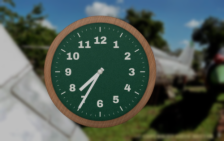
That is 7,35
